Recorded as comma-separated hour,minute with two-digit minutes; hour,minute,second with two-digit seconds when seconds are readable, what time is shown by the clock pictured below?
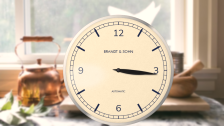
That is 3,16
